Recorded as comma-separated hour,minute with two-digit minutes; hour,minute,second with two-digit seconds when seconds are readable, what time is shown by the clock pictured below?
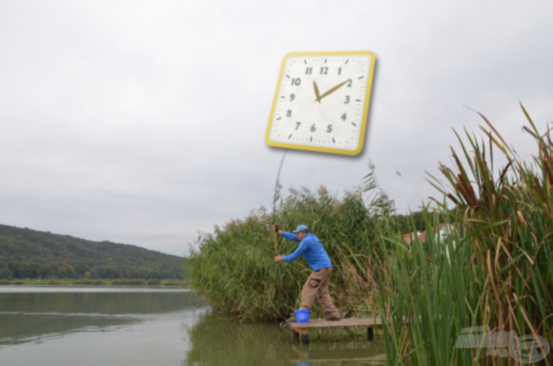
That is 11,09
